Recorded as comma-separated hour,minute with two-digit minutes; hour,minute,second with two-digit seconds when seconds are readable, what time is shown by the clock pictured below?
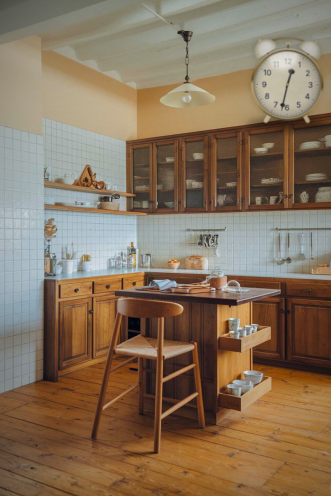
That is 12,32
